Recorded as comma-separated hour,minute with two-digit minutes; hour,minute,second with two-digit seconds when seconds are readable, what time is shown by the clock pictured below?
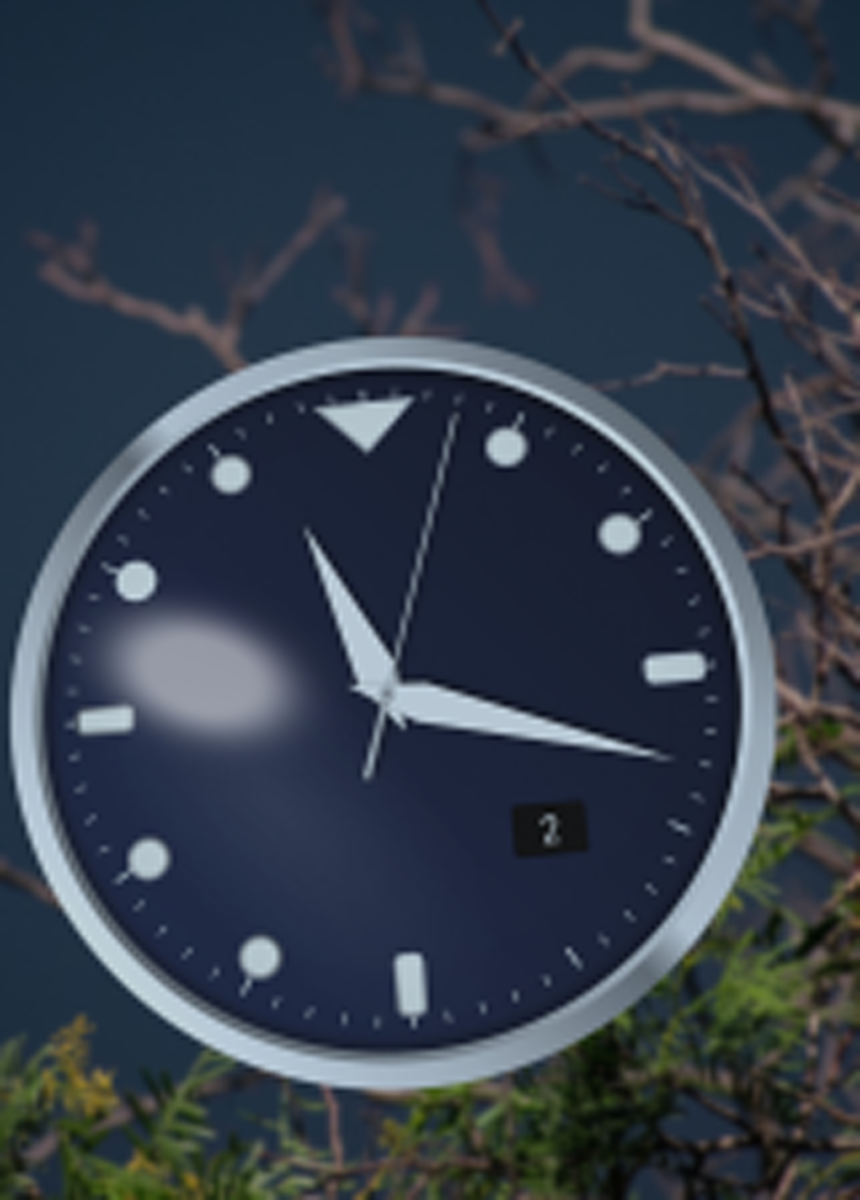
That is 11,18,03
